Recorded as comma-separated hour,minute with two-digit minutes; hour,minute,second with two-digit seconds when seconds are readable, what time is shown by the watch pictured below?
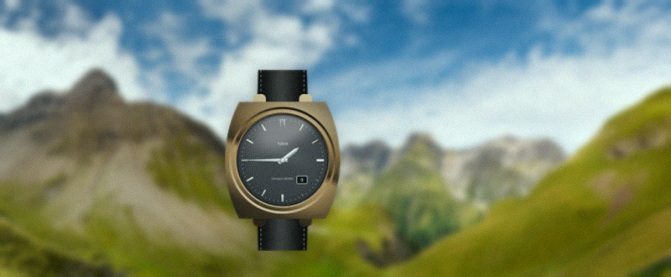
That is 1,45
